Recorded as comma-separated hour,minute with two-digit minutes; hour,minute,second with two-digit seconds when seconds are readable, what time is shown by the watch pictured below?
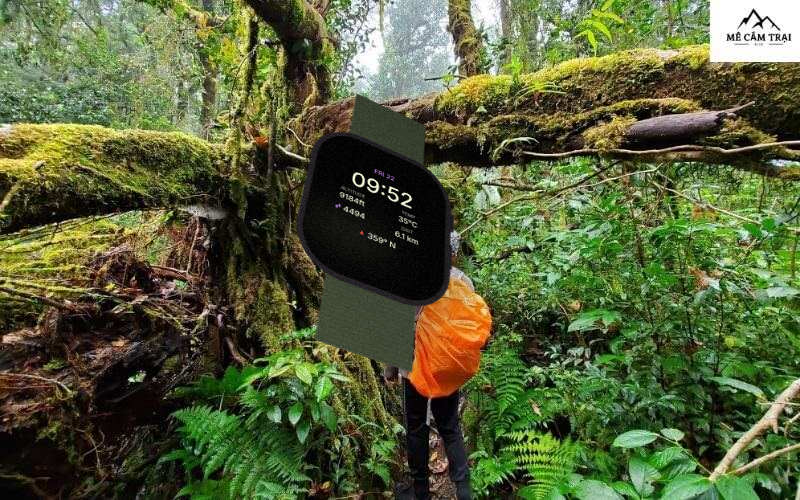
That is 9,52
